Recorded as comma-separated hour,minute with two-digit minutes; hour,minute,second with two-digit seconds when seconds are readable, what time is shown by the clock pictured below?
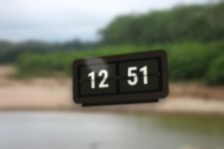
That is 12,51
